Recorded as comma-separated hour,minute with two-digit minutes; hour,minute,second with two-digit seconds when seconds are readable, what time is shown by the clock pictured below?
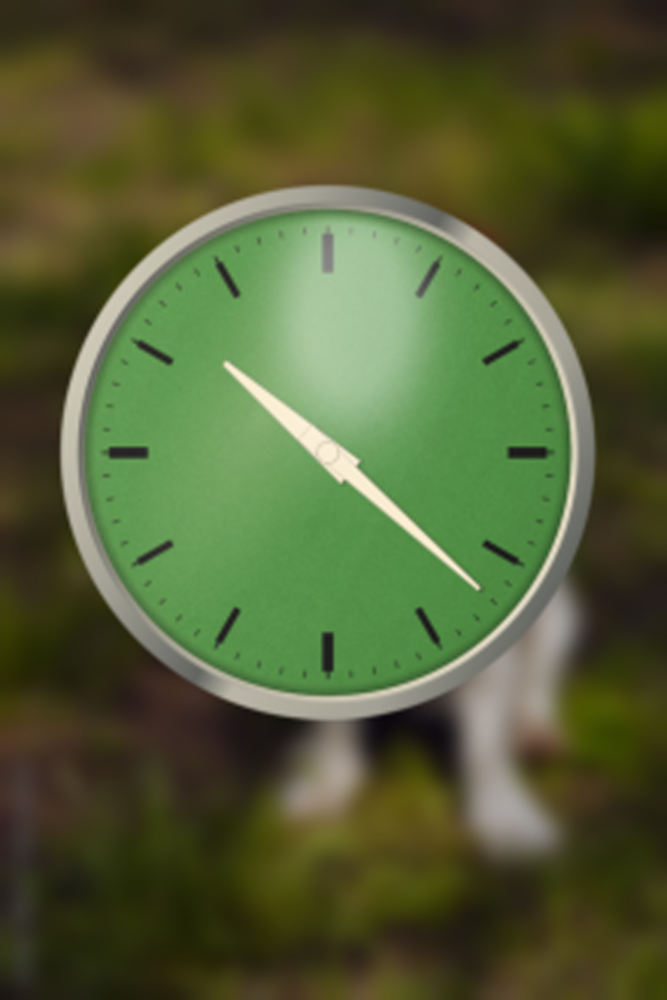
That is 10,22
